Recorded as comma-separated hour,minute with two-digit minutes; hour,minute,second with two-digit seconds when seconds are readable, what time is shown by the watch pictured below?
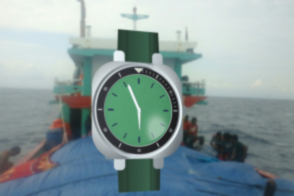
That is 5,56
